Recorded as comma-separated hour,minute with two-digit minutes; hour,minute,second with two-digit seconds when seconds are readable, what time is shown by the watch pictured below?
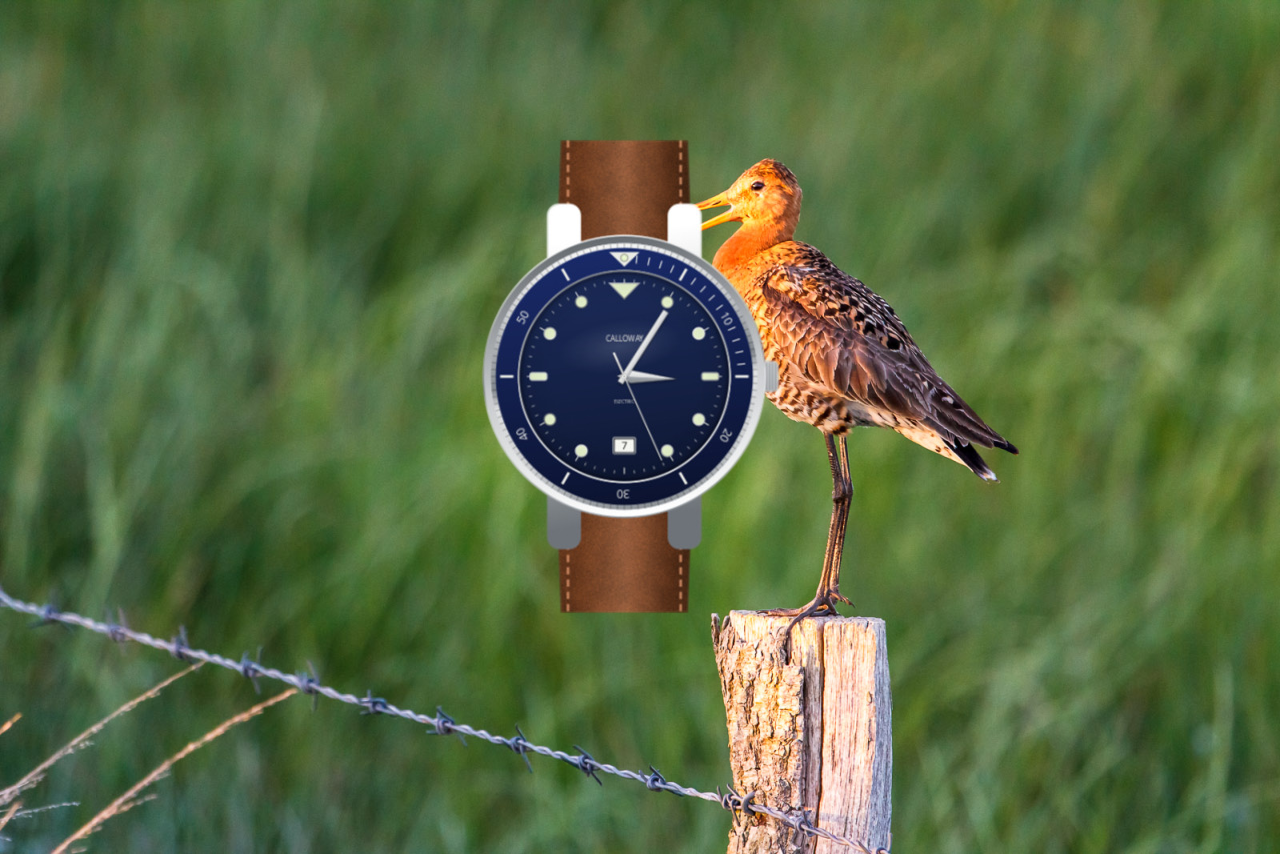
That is 3,05,26
